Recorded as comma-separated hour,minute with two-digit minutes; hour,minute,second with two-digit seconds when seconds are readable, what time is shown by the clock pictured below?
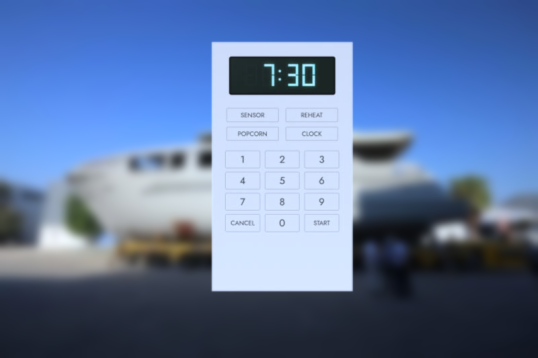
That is 7,30
